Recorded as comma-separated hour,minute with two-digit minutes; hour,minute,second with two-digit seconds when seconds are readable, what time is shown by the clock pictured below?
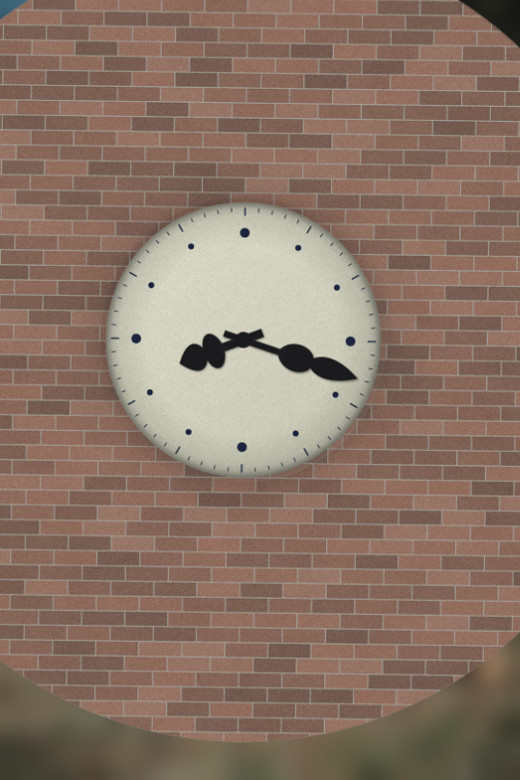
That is 8,18
